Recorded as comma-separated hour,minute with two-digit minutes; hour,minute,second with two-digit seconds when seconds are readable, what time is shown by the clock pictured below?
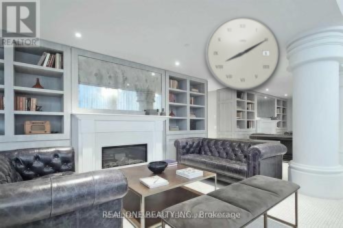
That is 8,10
